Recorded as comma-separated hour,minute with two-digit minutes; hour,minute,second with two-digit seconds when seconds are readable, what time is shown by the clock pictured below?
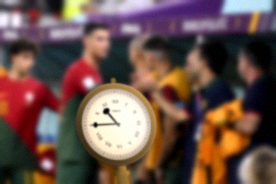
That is 10,45
